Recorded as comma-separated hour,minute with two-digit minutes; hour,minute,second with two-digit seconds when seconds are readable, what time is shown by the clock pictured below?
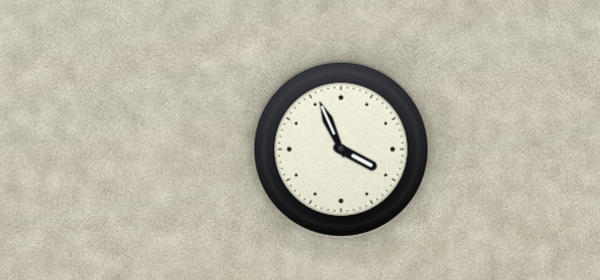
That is 3,56
